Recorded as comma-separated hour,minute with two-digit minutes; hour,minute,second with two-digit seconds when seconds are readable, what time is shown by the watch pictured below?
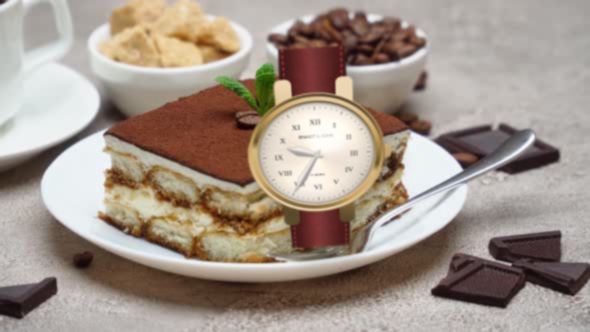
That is 9,35
